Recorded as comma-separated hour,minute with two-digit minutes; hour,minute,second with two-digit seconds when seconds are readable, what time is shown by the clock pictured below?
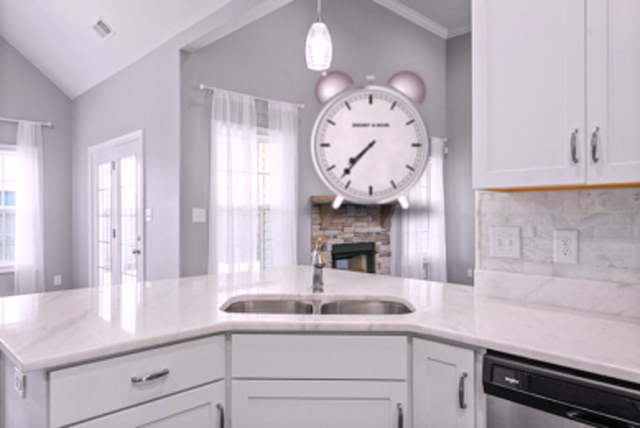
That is 7,37
